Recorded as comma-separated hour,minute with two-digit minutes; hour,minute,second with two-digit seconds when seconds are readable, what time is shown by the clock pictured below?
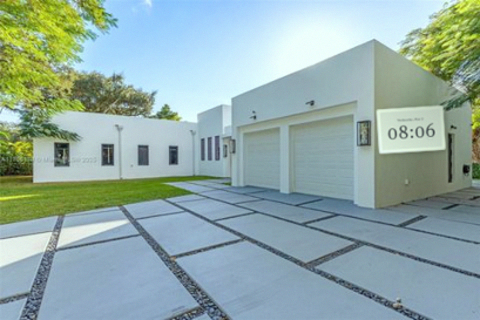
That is 8,06
